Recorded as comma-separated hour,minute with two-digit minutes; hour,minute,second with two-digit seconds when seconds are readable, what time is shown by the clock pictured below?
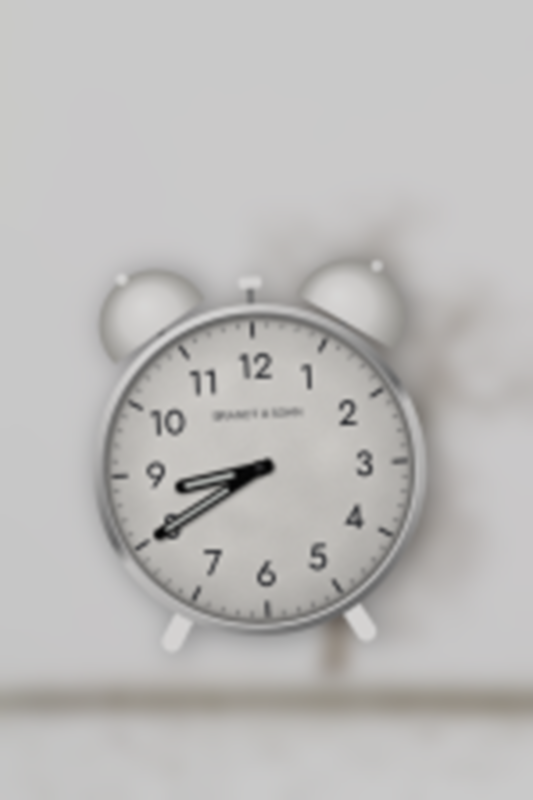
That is 8,40
